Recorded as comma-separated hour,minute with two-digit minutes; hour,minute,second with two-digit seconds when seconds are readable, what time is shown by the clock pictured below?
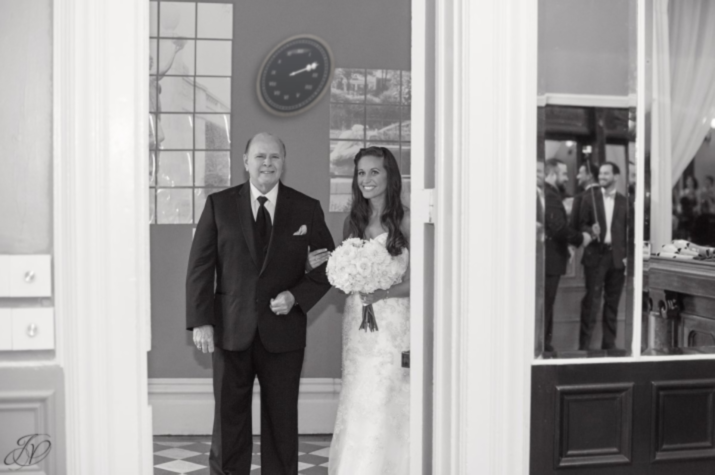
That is 2,11
